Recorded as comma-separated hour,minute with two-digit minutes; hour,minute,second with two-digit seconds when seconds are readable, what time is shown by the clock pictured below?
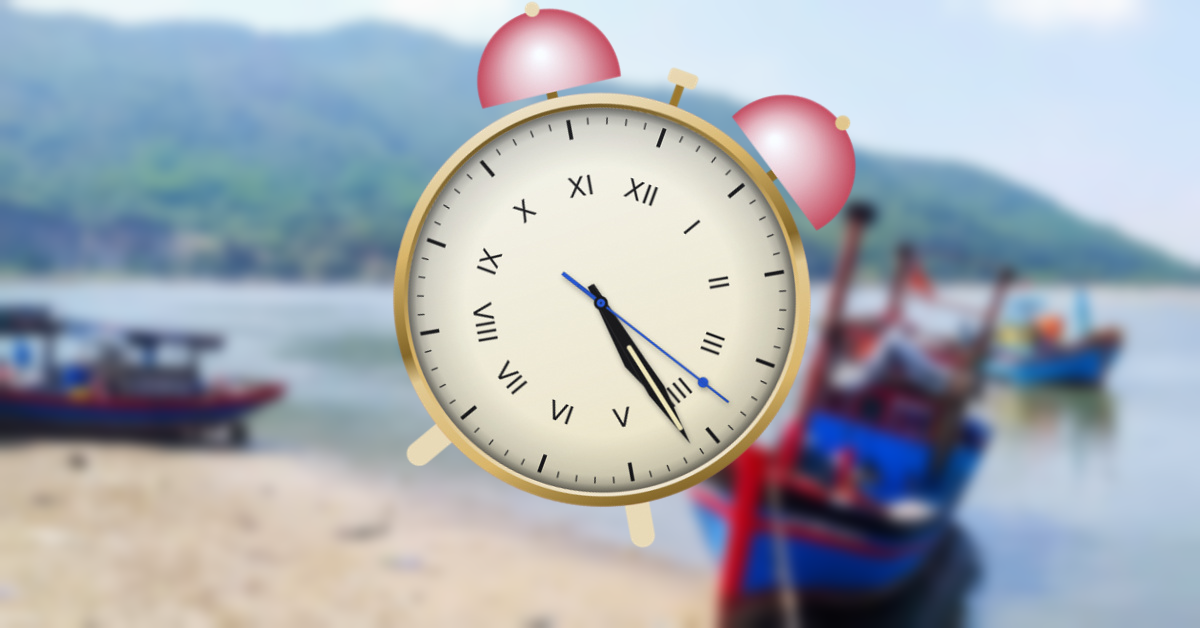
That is 4,21,18
